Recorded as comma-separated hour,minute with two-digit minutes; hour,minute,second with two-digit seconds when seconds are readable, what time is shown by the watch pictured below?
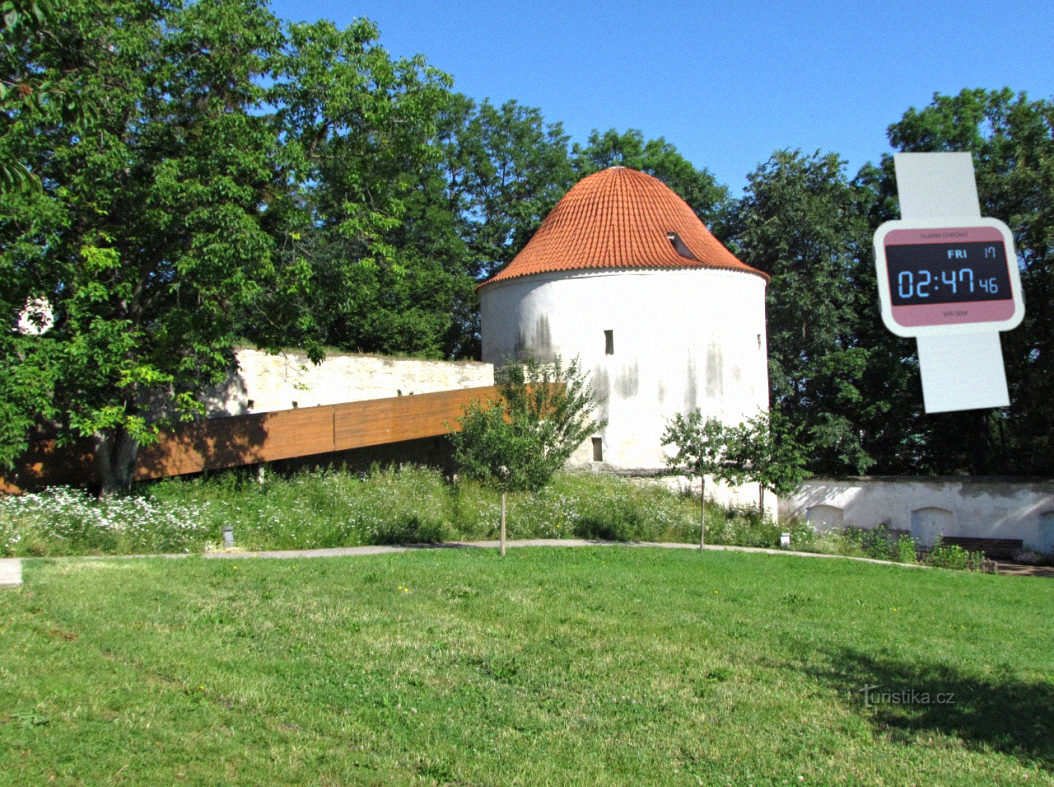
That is 2,47,46
